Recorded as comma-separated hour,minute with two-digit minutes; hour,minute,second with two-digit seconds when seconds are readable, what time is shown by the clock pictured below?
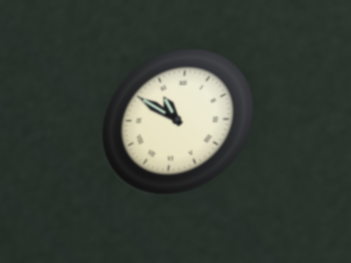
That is 10,50
